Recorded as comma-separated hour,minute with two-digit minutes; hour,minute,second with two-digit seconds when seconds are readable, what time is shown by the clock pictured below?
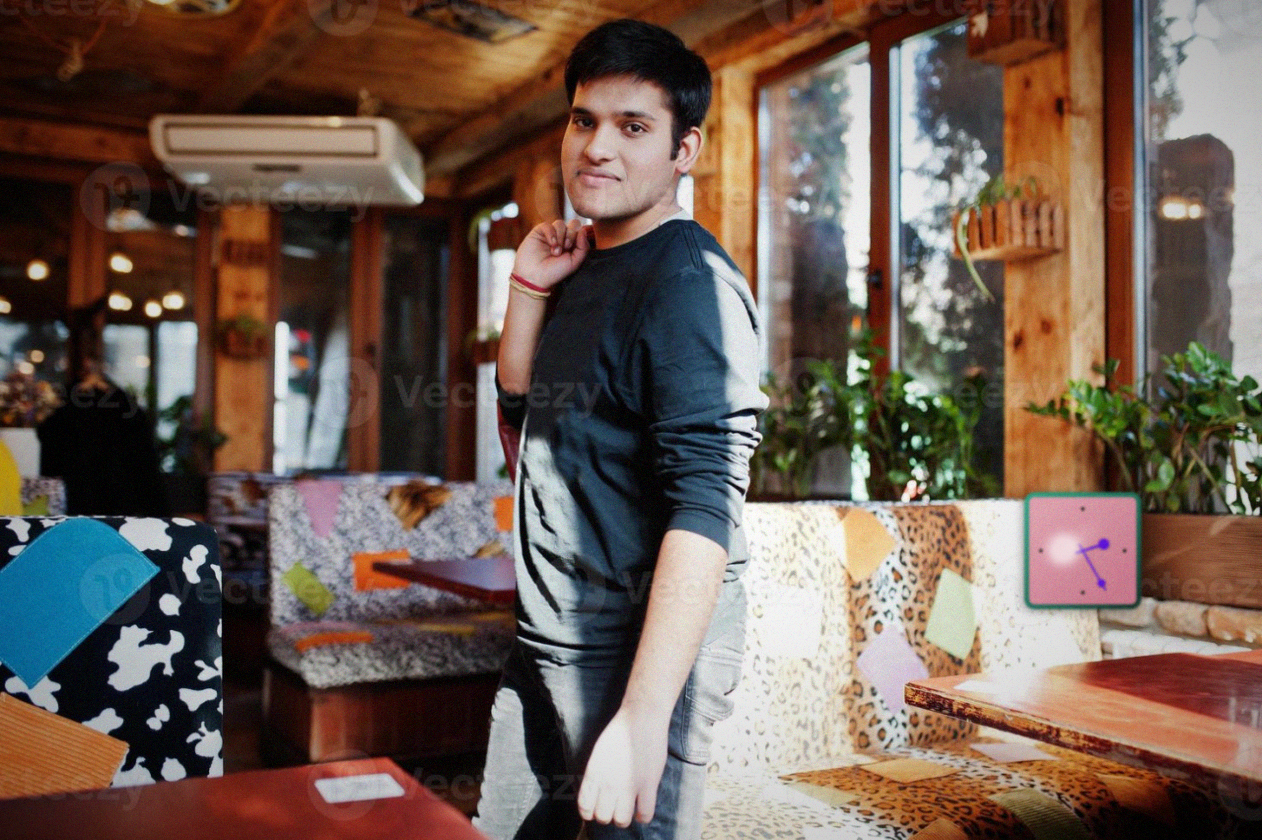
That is 2,25
